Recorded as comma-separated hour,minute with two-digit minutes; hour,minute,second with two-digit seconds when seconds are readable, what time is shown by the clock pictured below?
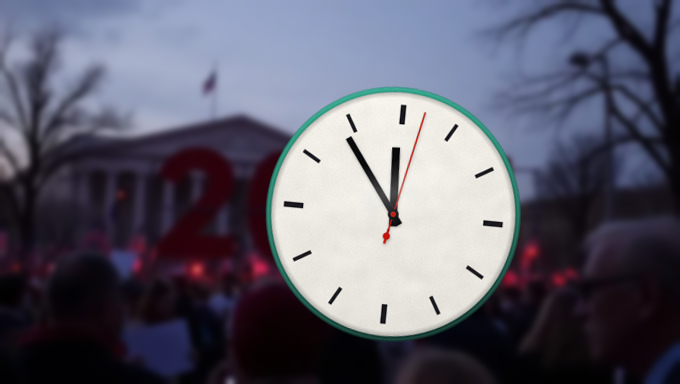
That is 11,54,02
